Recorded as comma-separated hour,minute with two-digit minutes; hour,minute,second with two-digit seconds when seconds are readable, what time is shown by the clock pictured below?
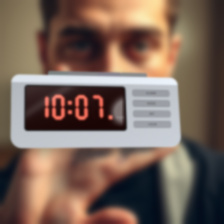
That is 10,07
